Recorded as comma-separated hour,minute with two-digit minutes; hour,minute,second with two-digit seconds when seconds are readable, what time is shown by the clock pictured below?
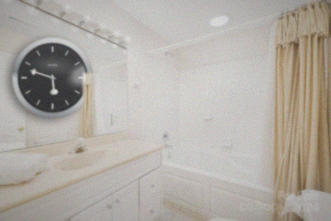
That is 5,48
